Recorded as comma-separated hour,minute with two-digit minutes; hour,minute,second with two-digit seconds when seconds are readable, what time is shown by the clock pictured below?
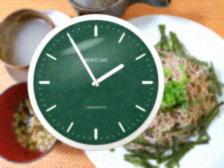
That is 1,55
